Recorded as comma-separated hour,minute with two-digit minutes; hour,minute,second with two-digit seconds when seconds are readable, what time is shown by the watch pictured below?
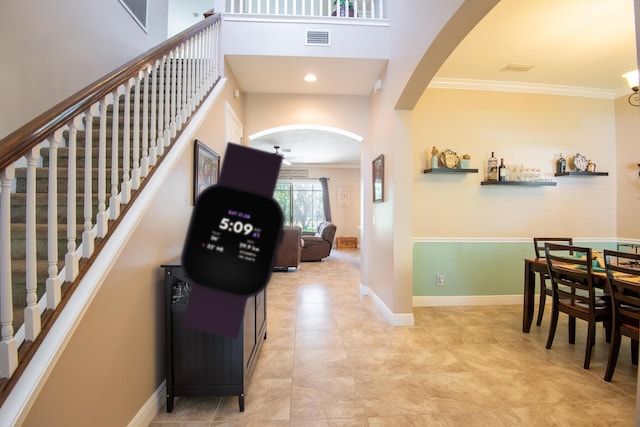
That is 5,09
